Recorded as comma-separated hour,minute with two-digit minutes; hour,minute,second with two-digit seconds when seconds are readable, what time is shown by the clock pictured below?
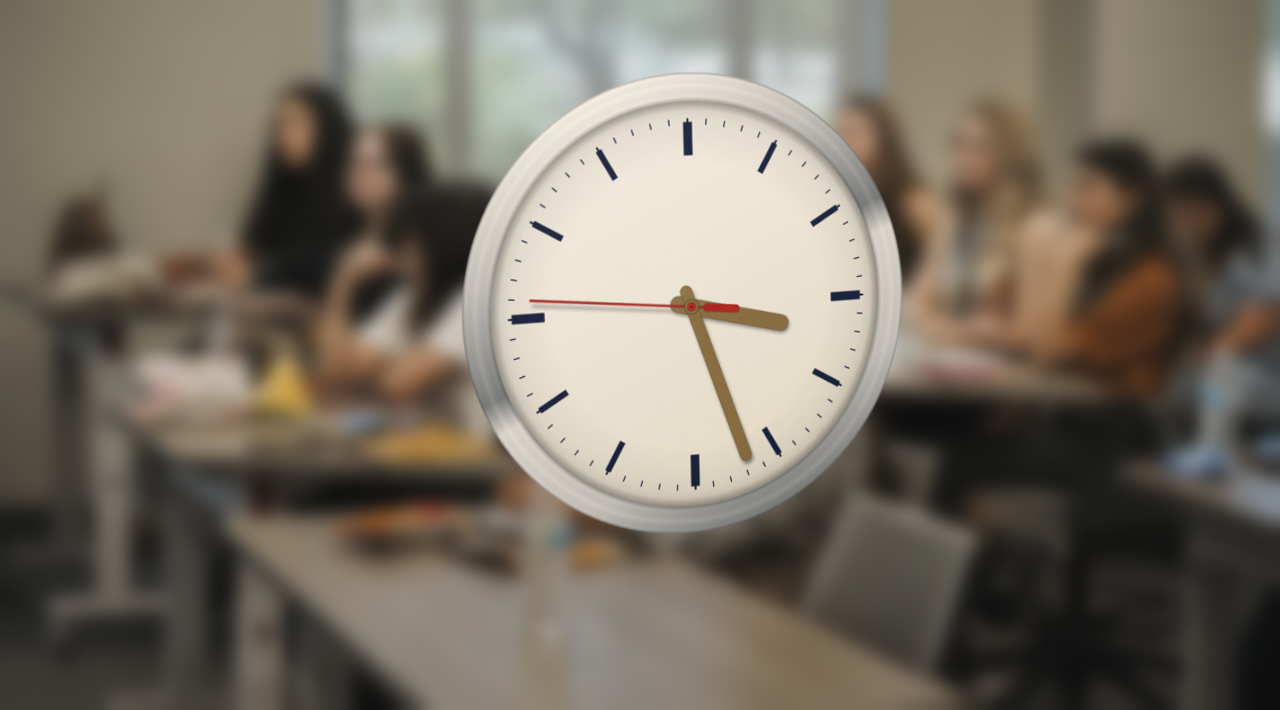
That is 3,26,46
